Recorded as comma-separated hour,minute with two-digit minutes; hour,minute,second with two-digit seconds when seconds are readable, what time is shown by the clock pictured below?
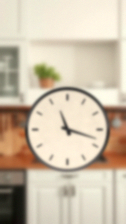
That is 11,18
